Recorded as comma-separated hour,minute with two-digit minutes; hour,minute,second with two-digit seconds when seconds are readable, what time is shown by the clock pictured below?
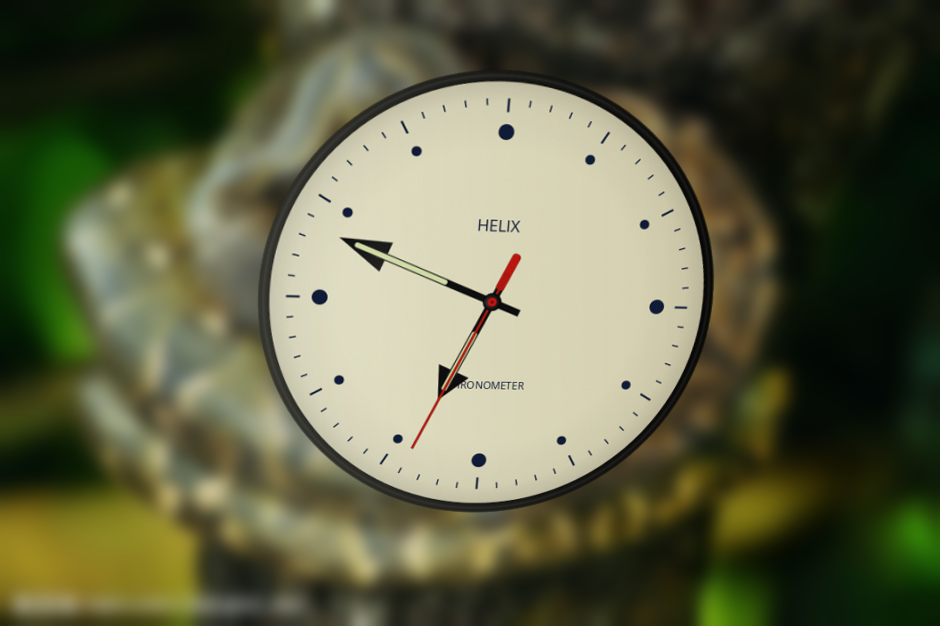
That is 6,48,34
